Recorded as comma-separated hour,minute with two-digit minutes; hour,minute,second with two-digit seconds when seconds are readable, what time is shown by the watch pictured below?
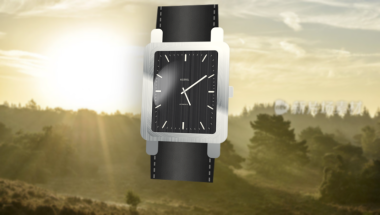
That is 5,09
